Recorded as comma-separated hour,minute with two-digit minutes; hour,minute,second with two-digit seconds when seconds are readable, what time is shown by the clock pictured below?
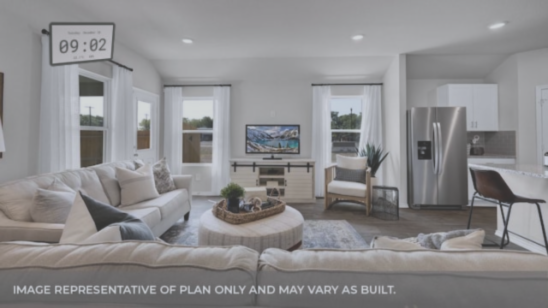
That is 9,02
